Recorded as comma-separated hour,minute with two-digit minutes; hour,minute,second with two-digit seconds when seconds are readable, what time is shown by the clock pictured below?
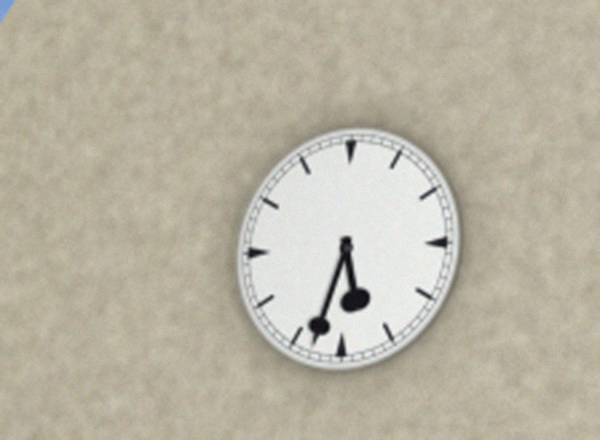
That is 5,33
